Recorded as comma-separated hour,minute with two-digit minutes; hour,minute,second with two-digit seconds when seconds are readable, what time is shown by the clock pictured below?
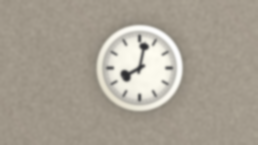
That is 8,02
